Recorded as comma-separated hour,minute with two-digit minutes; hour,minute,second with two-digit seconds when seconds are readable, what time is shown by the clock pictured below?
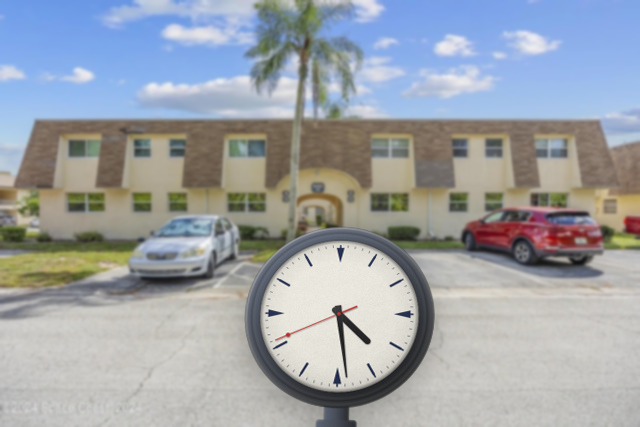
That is 4,28,41
